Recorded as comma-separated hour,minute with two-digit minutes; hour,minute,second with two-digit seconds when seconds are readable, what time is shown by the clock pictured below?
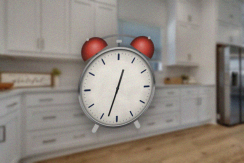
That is 12,33
